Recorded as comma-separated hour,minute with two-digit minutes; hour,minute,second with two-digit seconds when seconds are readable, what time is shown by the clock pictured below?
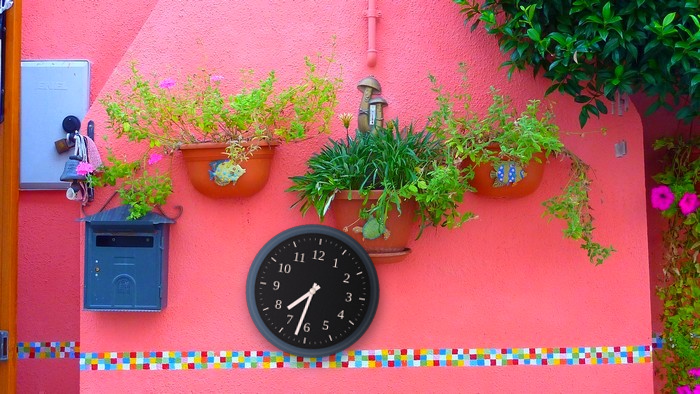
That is 7,32
